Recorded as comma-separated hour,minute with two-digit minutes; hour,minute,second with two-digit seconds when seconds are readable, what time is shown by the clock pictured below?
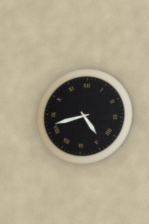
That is 4,42
